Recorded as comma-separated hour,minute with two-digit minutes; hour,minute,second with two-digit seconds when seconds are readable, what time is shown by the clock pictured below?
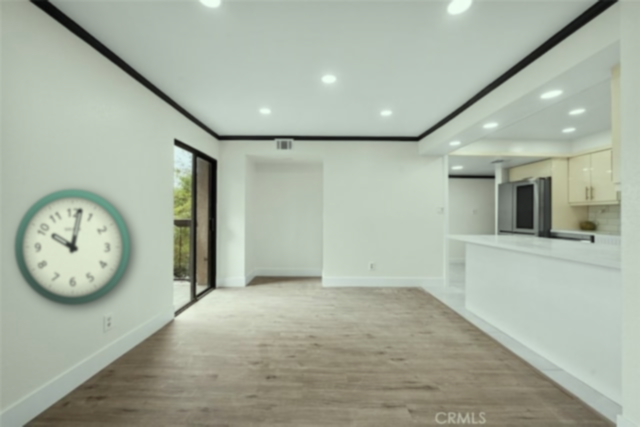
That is 10,02
